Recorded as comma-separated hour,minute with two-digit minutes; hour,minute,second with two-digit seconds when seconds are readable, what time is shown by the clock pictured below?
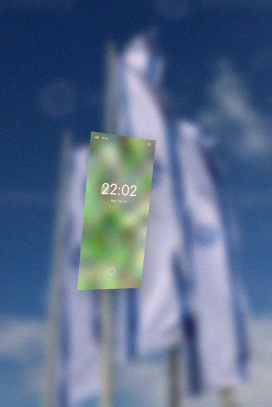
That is 22,02
